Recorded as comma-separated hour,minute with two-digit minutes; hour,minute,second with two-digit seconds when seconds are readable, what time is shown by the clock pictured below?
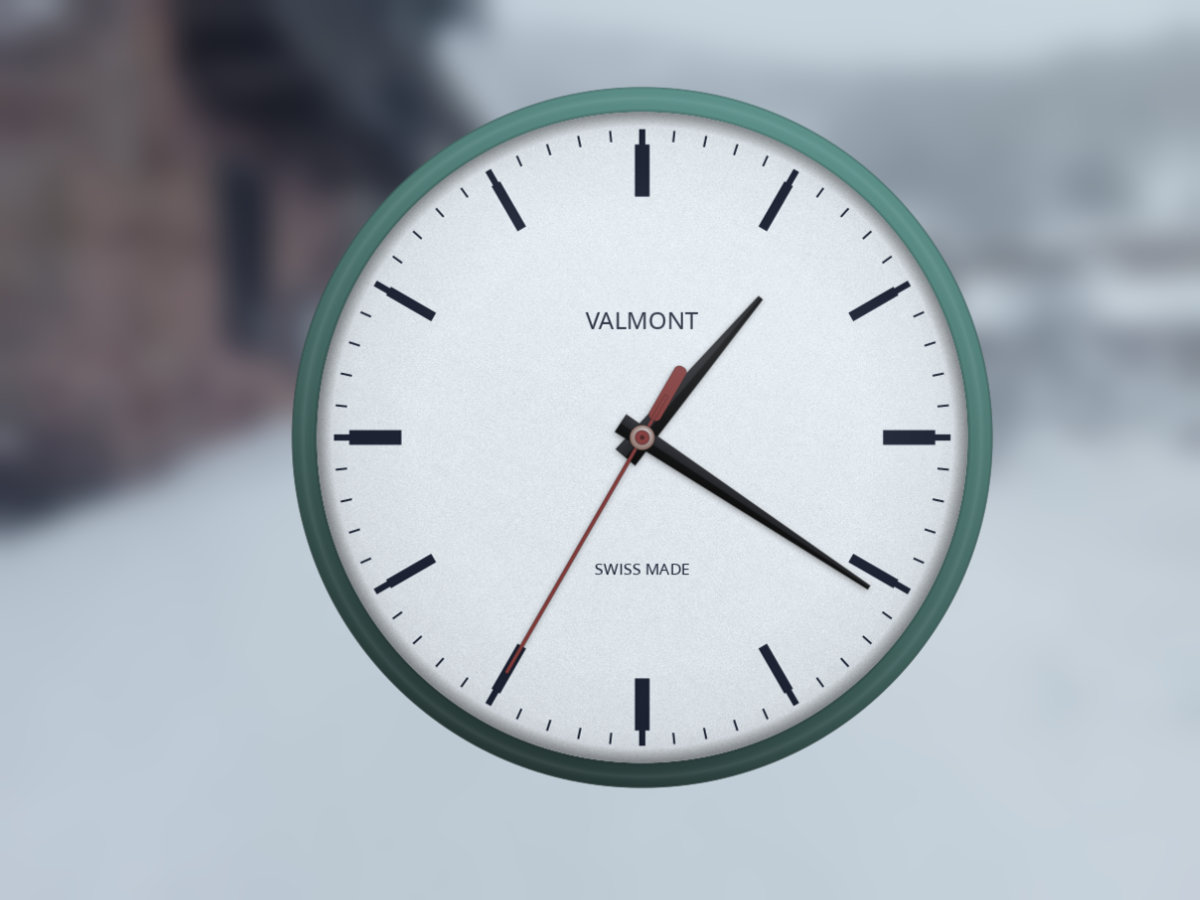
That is 1,20,35
